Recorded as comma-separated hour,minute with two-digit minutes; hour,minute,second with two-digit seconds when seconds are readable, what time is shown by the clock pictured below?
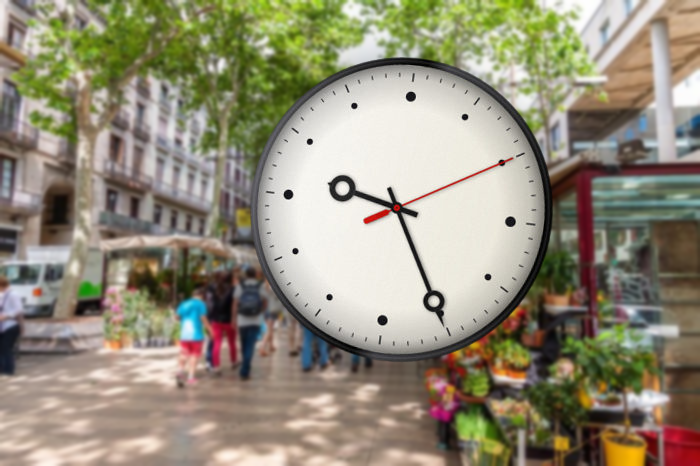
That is 9,25,10
